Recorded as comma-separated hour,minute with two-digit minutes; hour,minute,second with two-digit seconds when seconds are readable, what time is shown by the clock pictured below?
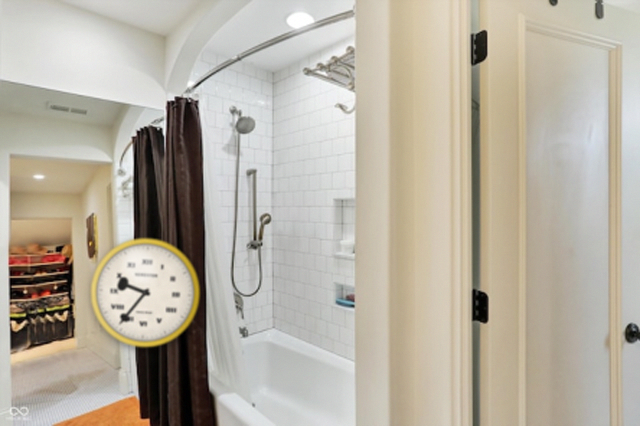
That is 9,36
